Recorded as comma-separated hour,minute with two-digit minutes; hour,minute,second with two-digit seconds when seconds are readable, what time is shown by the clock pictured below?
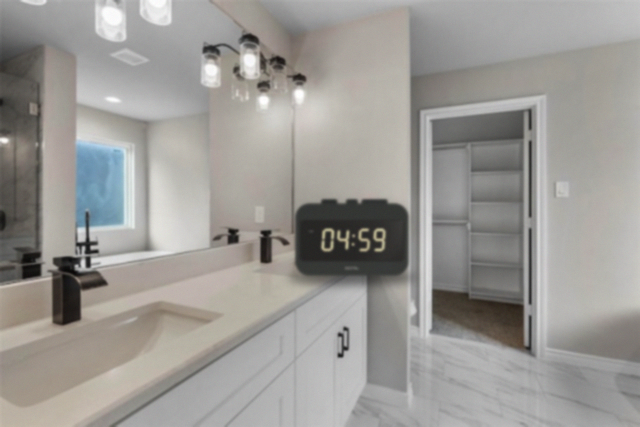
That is 4,59
